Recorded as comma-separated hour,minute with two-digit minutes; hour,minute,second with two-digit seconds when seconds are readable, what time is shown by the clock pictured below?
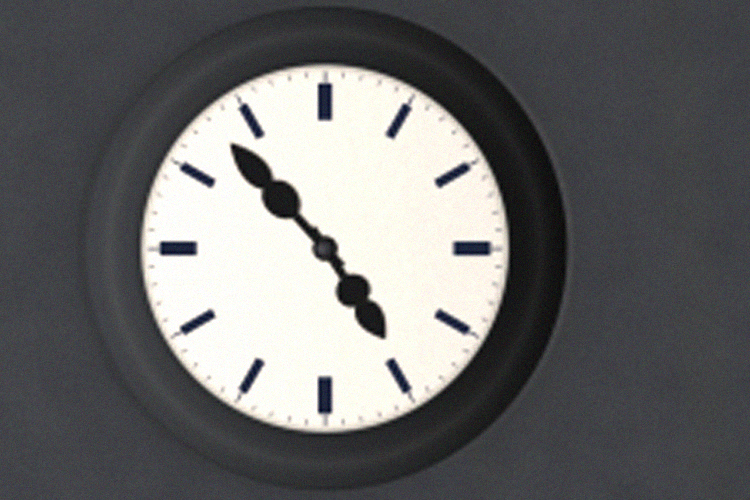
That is 4,53
